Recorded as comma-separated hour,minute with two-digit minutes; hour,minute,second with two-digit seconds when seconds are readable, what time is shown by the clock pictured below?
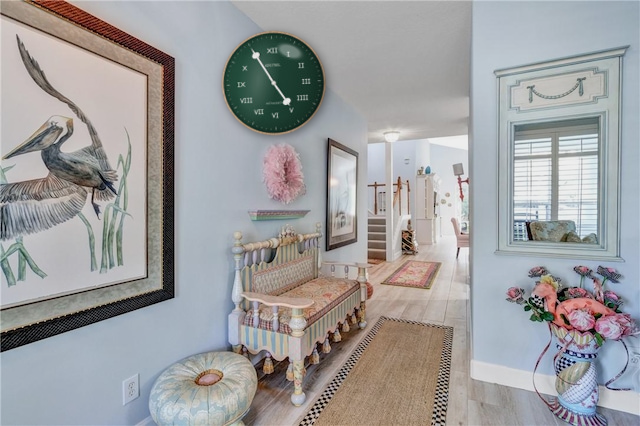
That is 4,55
